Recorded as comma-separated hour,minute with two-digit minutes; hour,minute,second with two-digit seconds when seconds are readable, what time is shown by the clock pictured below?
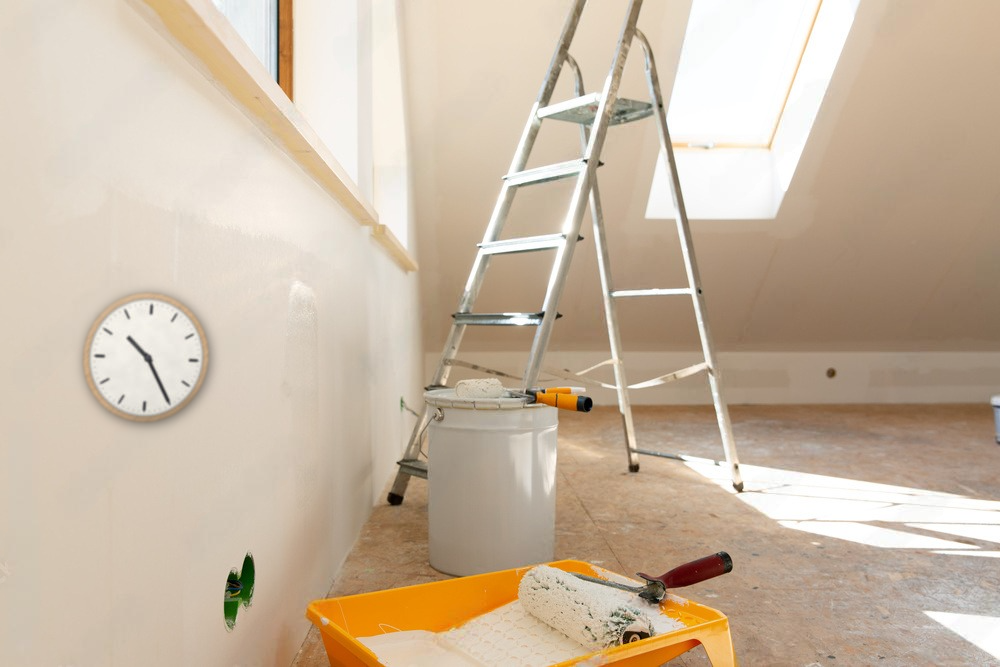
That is 10,25
